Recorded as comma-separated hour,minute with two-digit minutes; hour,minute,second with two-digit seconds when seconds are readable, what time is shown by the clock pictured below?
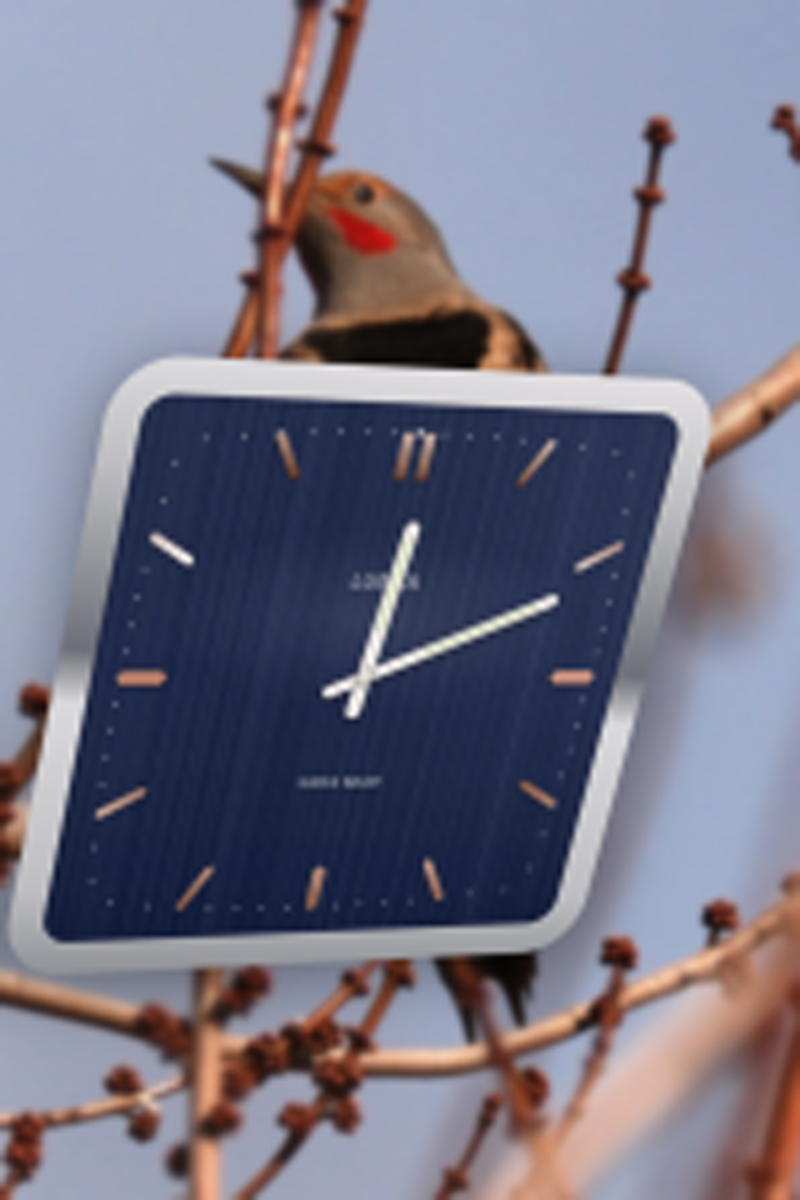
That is 12,11
